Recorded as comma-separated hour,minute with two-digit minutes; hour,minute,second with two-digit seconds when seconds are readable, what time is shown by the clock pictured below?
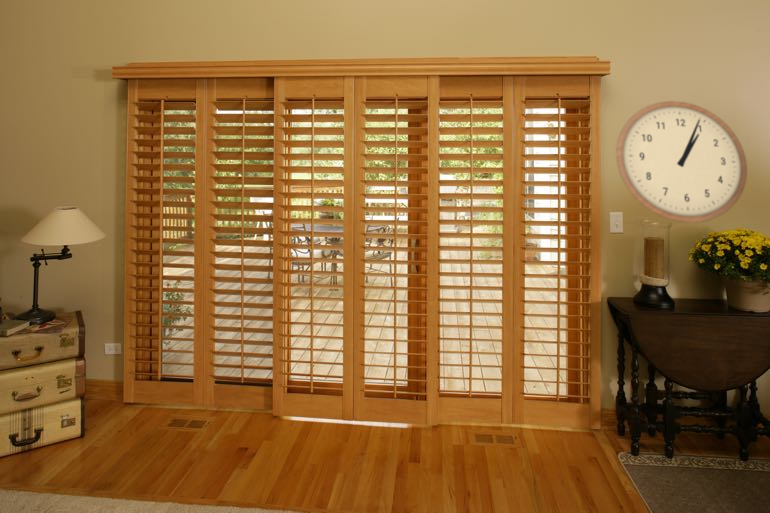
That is 1,04
